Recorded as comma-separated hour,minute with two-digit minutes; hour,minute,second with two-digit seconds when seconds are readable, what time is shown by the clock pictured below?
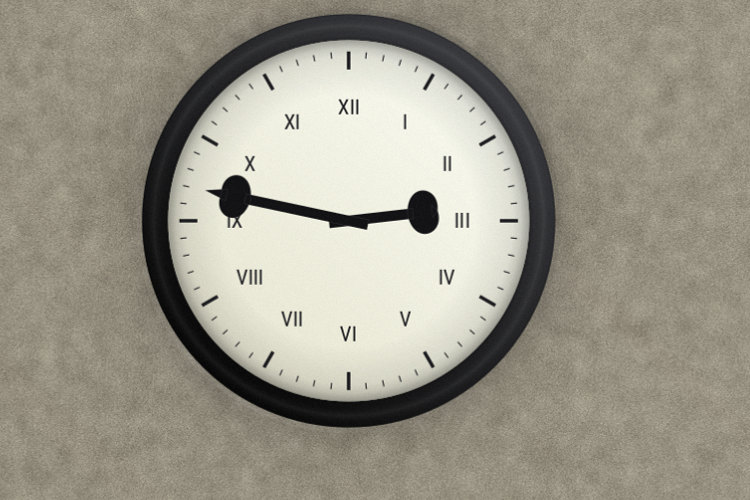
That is 2,47
